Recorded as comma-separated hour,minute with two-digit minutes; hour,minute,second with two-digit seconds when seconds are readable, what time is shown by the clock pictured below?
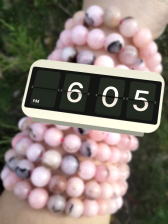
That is 6,05
